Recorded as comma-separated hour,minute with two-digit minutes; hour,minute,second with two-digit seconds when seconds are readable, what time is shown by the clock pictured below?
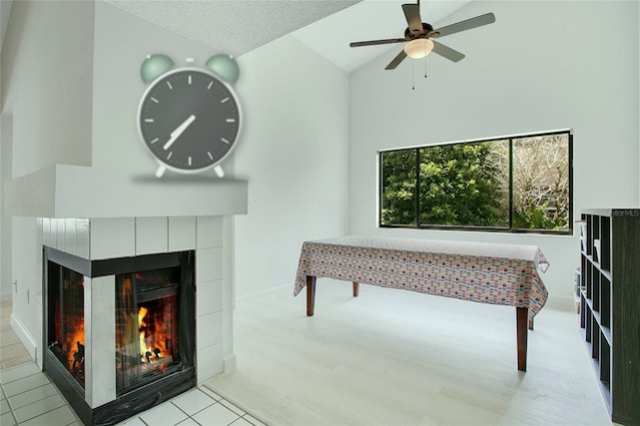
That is 7,37
